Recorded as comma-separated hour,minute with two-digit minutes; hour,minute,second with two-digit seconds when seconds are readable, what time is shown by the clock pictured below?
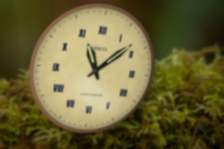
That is 11,08
